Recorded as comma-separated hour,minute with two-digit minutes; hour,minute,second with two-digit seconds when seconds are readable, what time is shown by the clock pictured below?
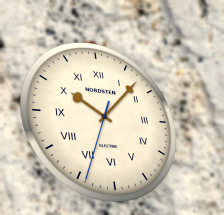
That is 10,07,34
